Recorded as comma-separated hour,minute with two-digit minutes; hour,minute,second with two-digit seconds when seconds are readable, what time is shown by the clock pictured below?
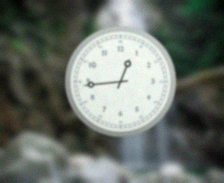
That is 12,44
